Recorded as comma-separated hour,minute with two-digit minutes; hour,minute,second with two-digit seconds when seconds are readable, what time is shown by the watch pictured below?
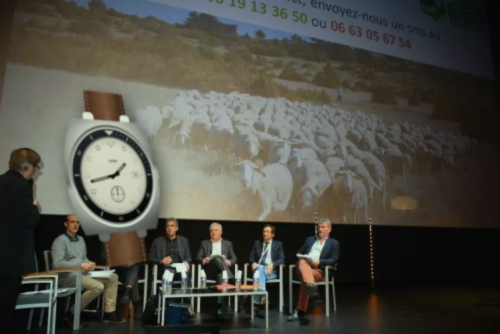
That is 1,43
